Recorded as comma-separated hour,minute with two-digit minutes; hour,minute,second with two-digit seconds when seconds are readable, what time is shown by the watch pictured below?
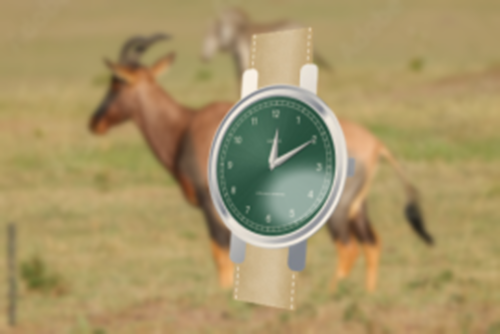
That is 12,10
